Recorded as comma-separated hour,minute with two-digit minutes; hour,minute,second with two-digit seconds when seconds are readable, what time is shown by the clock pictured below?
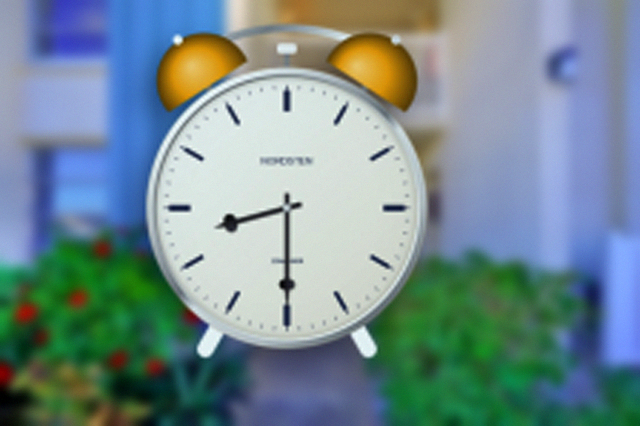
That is 8,30
